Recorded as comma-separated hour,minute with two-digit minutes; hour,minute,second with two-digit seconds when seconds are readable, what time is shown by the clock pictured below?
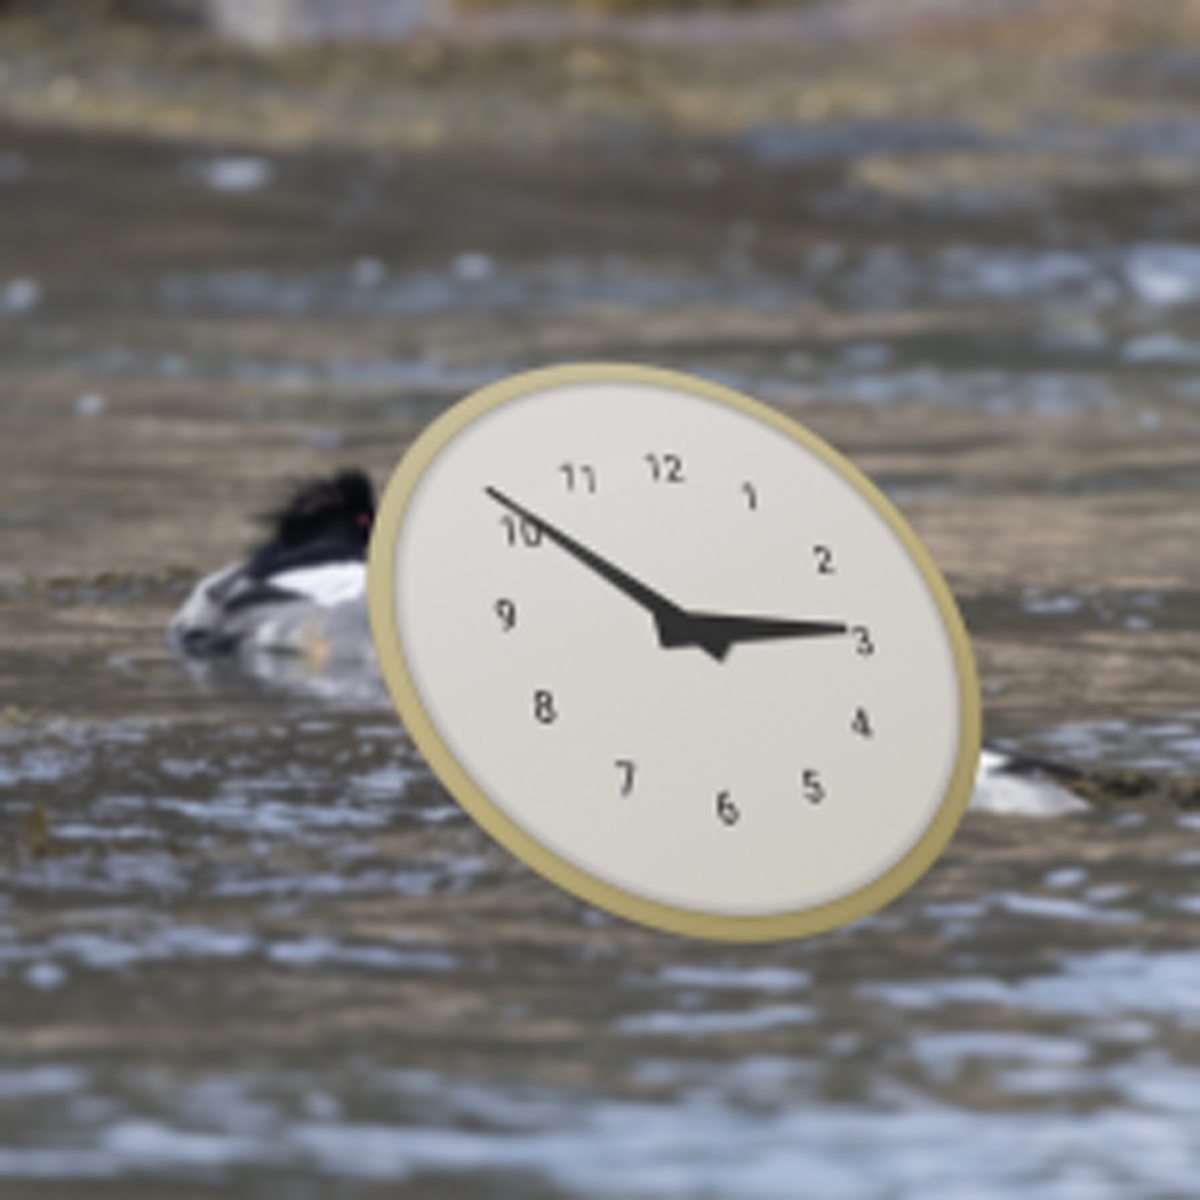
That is 2,51
